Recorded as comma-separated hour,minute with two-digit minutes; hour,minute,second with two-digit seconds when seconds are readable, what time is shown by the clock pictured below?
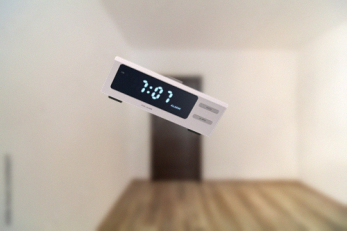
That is 7,07
